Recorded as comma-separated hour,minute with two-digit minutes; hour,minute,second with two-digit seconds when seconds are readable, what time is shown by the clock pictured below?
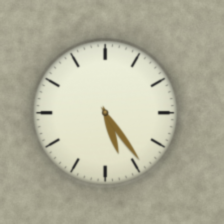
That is 5,24
